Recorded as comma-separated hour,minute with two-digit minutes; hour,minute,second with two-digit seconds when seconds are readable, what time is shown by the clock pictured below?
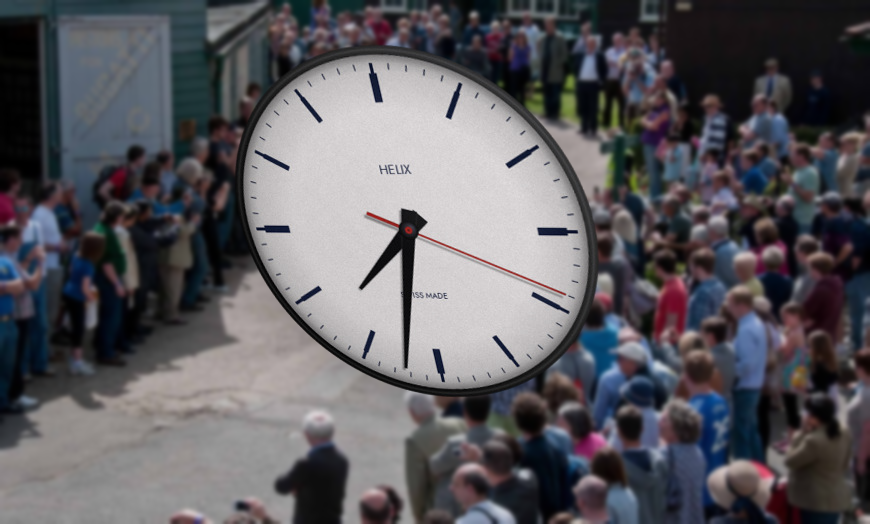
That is 7,32,19
